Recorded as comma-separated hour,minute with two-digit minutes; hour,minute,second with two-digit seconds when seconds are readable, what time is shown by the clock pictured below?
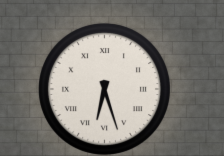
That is 6,27
